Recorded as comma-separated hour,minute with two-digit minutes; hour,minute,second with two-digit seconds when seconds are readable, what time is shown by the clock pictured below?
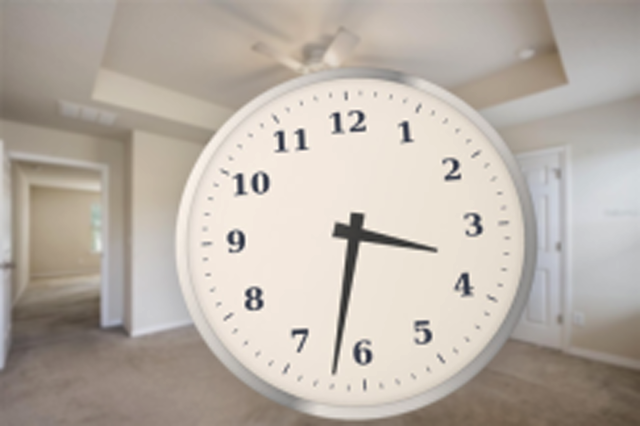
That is 3,32
